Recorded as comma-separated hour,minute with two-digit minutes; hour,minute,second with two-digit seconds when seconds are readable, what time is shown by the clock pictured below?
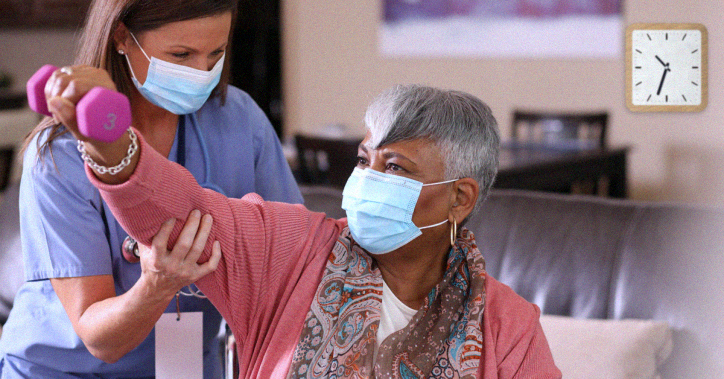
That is 10,33
